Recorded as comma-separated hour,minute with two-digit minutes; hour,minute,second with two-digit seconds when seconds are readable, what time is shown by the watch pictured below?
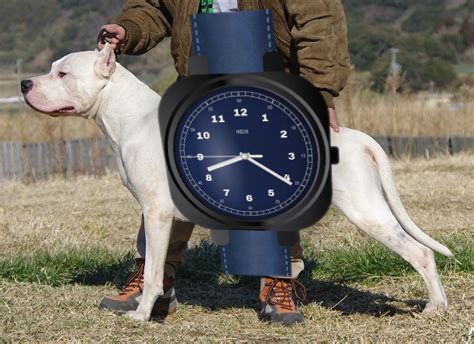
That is 8,20,45
